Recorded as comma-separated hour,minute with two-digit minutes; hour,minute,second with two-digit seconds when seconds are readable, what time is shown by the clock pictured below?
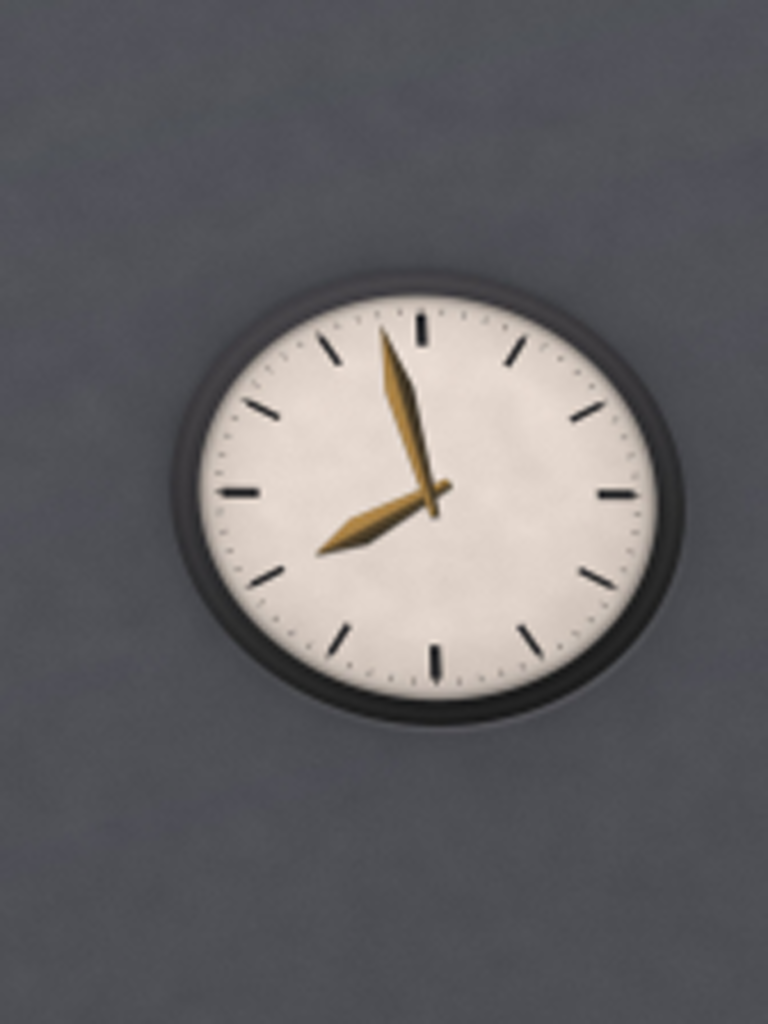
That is 7,58
